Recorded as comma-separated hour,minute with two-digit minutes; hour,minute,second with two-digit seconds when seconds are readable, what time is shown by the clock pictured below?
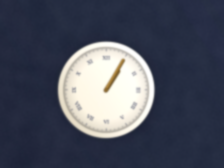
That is 1,05
